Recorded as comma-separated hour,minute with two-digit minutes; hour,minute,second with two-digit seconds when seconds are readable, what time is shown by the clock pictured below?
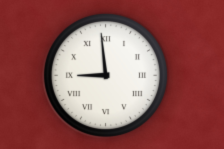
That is 8,59
